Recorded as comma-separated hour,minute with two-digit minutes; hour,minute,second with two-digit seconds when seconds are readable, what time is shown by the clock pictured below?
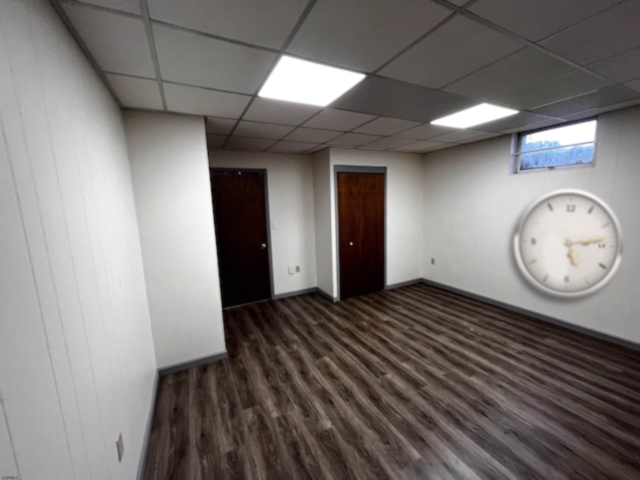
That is 5,13
